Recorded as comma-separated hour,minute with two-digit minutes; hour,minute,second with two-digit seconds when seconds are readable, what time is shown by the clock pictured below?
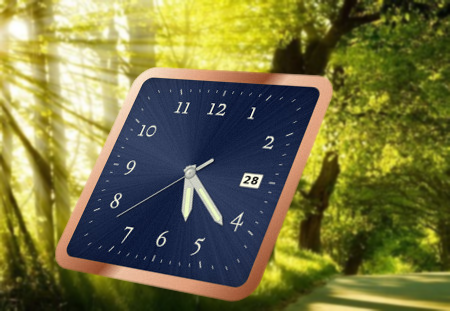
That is 5,21,38
